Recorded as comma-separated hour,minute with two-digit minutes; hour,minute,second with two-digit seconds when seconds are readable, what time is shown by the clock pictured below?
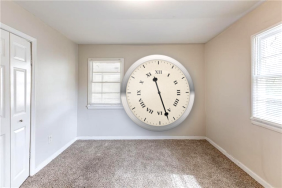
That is 11,27
